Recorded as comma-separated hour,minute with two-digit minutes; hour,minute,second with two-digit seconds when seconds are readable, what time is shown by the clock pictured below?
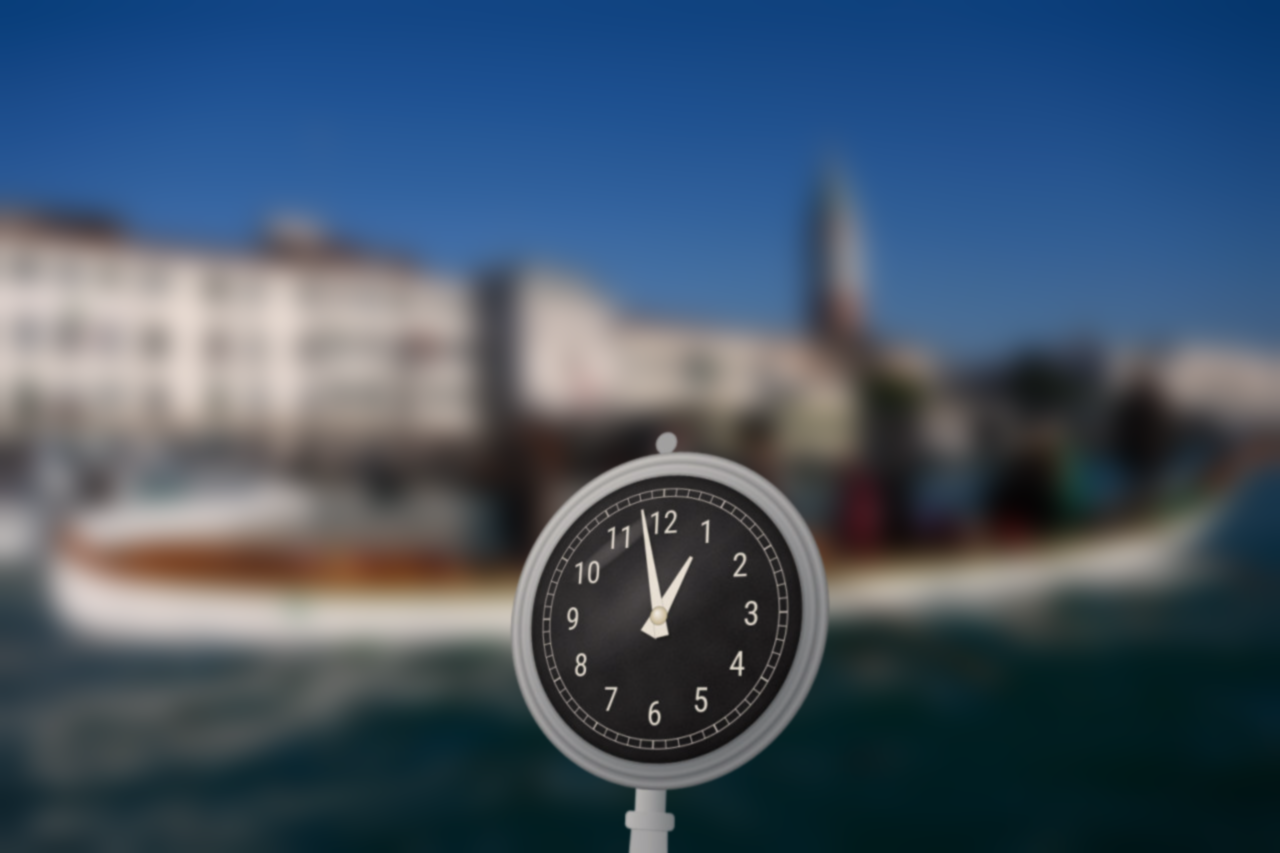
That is 12,58
